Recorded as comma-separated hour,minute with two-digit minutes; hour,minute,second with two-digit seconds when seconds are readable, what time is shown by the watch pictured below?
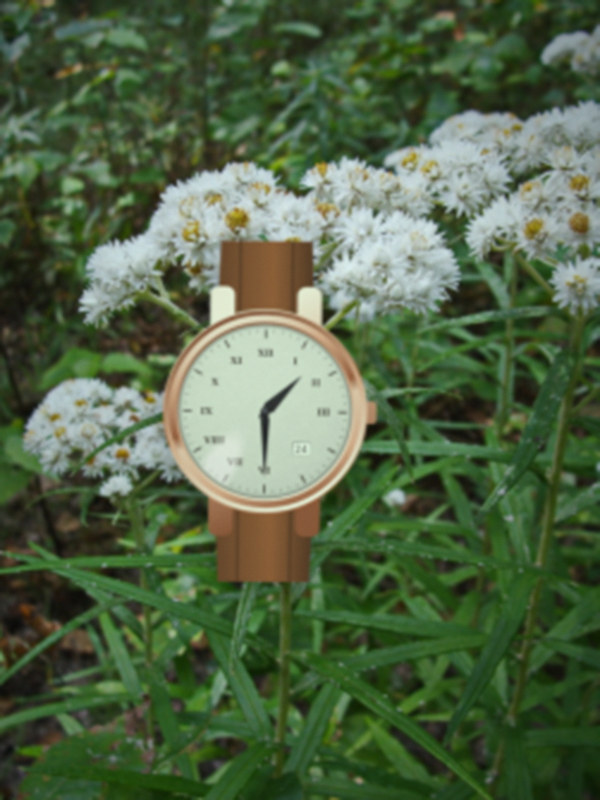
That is 1,30
